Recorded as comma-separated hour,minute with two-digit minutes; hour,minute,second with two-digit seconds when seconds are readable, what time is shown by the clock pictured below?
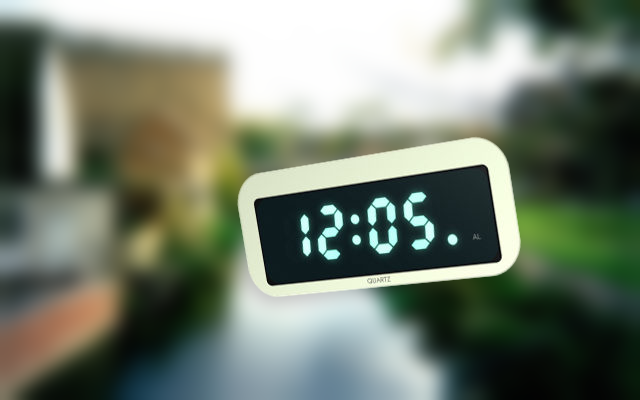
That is 12,05
